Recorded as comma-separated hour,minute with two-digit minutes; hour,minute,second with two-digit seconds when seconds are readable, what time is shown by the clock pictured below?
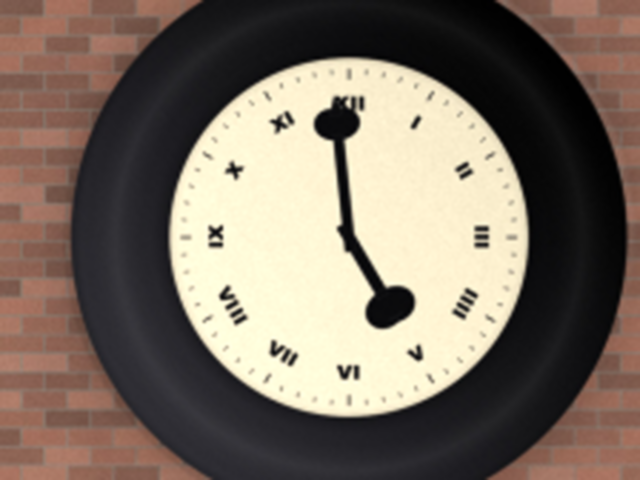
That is 4,59
